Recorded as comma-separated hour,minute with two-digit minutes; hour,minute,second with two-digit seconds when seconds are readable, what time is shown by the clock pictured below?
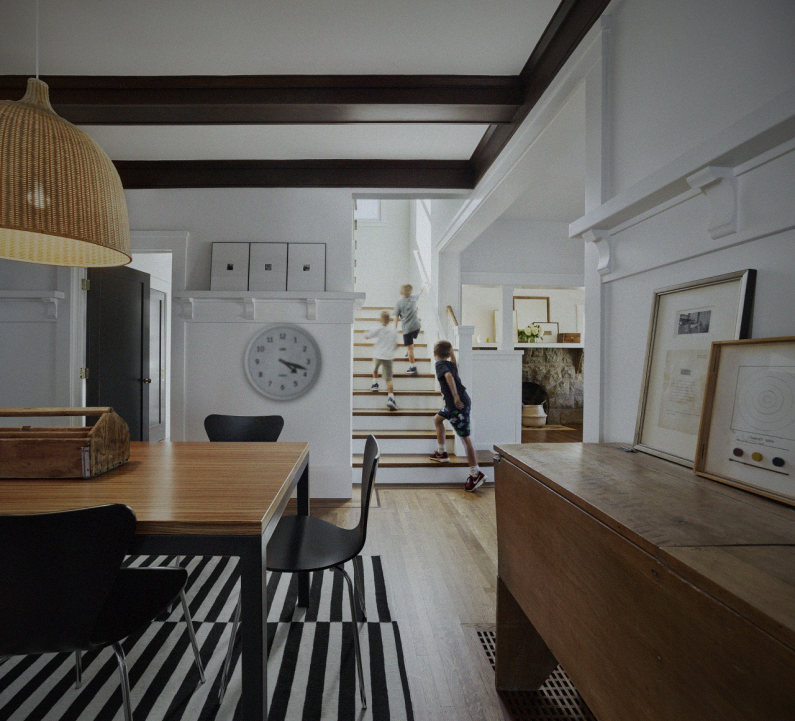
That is 4,18
